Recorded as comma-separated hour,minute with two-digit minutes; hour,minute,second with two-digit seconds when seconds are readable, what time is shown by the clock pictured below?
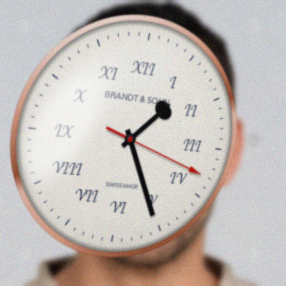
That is 1,25,18
